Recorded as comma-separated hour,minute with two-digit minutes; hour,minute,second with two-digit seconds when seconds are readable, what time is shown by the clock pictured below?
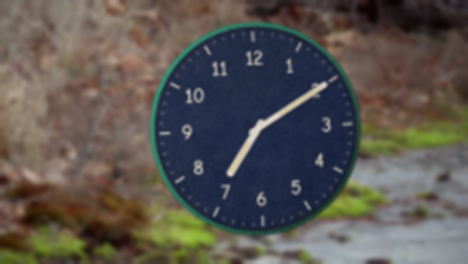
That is 7,10
